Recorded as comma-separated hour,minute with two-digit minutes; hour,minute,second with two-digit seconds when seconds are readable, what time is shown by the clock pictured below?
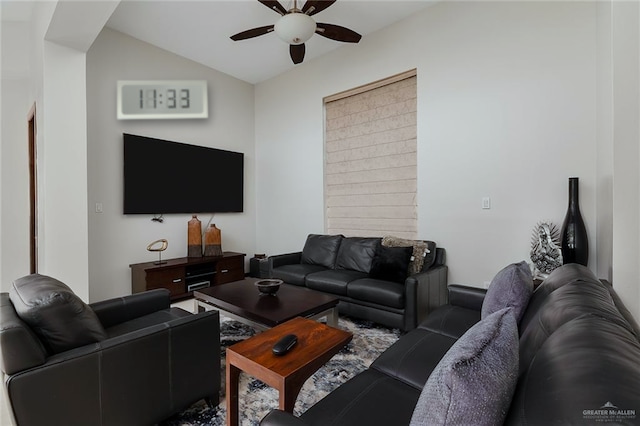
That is 11,33
